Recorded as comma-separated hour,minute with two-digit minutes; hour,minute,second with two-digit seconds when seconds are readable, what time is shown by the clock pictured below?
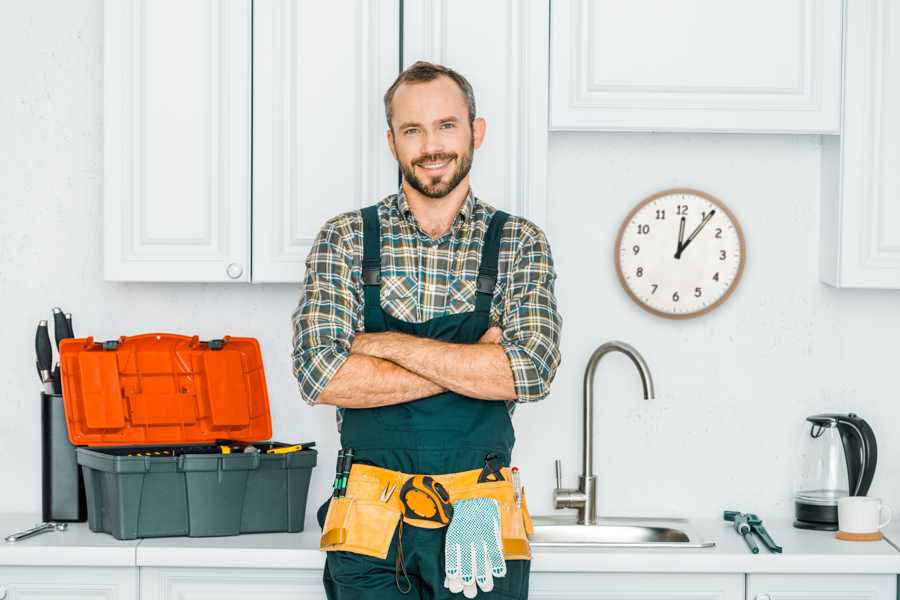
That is 12,06
